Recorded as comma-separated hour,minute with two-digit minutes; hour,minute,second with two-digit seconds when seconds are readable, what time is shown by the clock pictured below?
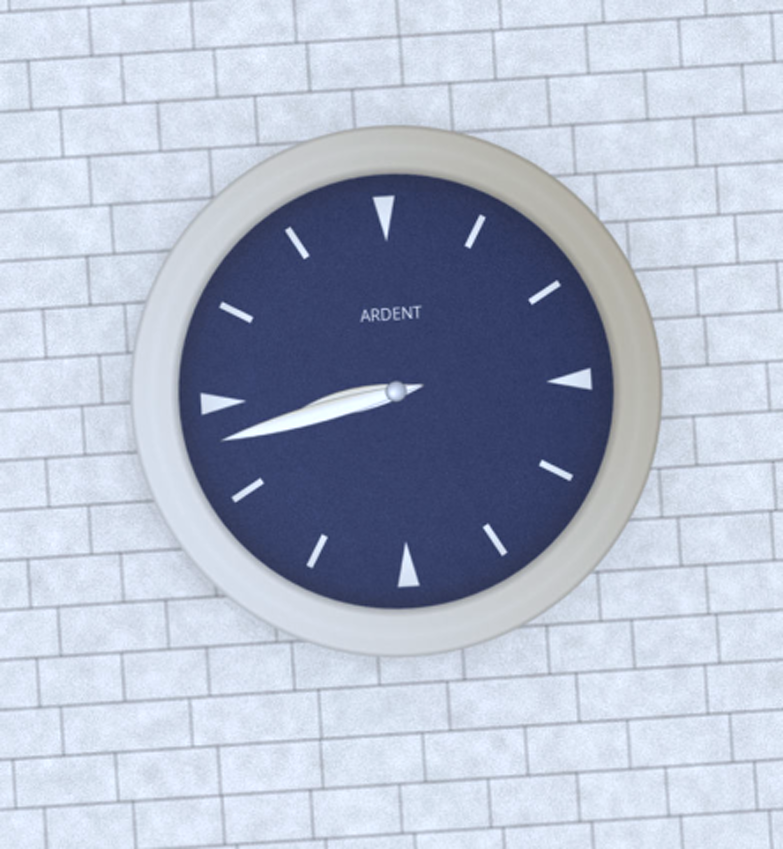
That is 8,43
